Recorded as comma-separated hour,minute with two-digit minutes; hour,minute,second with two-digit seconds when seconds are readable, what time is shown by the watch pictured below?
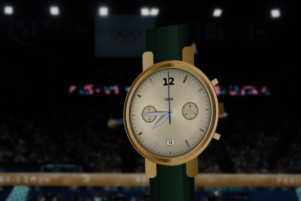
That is 7,45
